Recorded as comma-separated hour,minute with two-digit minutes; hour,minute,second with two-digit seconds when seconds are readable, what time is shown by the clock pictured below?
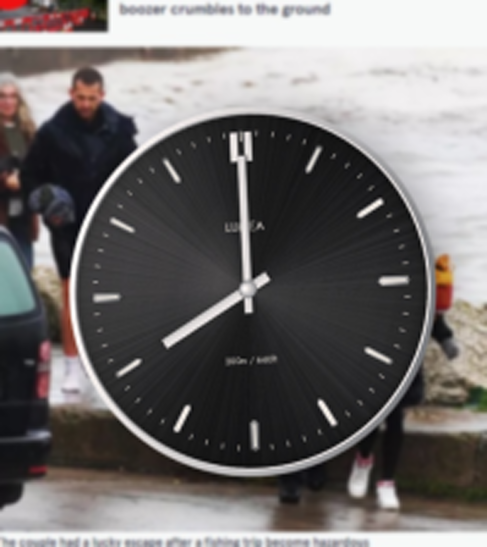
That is 8,00
